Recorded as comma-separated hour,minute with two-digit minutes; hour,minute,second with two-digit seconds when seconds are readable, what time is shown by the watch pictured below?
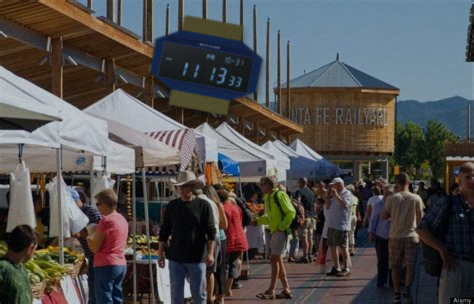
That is 11,13,33
